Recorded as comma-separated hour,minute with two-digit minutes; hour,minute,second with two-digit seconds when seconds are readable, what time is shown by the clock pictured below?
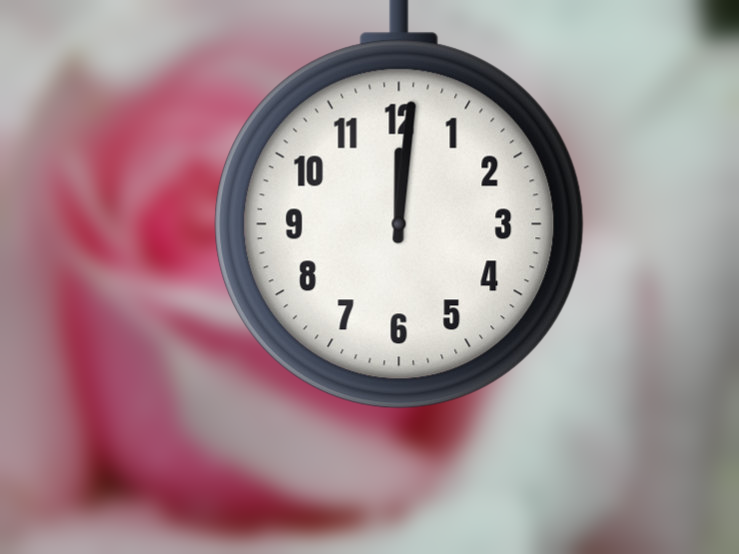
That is 12,01
